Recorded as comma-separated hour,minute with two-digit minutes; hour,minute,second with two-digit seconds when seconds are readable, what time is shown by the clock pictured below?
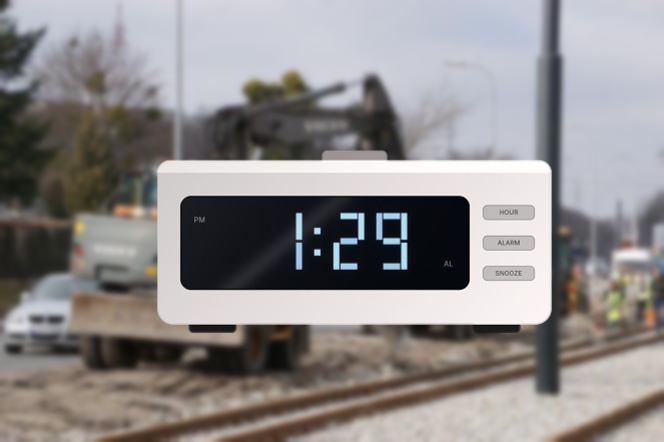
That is 1,29
